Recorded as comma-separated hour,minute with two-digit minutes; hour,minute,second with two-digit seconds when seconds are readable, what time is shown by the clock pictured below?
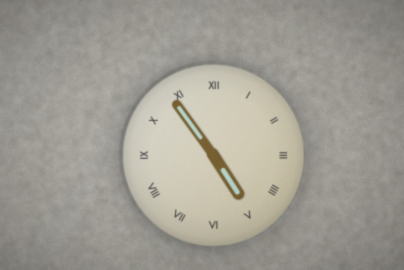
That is 4,54
